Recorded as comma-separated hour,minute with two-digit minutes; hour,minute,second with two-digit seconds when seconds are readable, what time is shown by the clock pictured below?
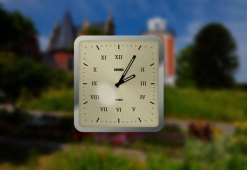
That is 2,05
